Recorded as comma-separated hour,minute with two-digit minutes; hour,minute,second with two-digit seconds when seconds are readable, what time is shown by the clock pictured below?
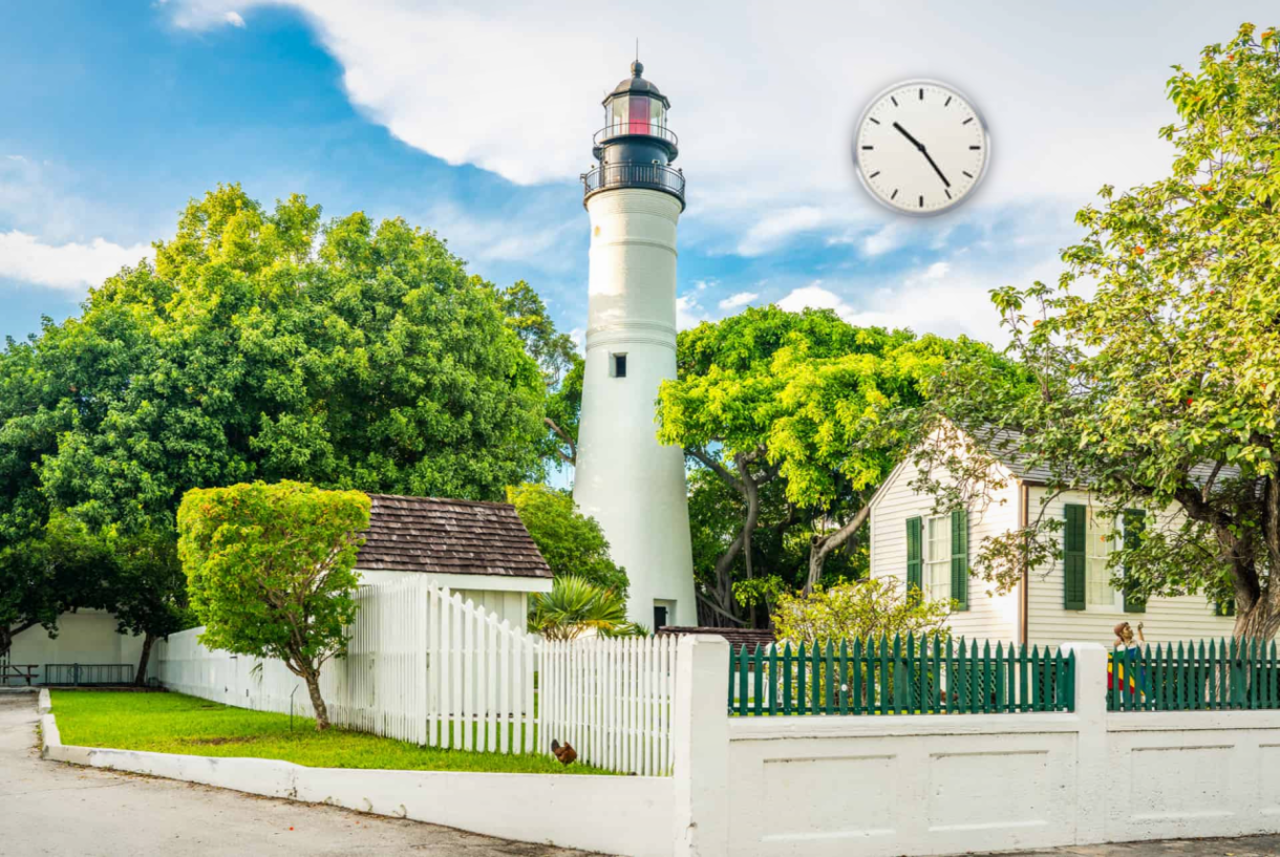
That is 10,24
